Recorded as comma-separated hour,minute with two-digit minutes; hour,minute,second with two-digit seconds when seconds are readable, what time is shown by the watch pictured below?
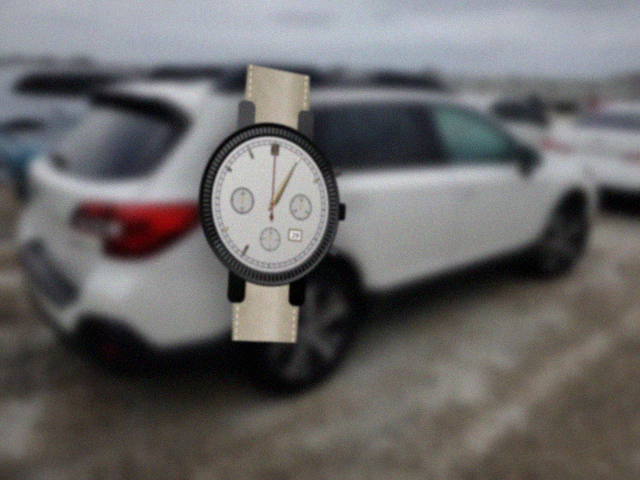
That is 1,05
